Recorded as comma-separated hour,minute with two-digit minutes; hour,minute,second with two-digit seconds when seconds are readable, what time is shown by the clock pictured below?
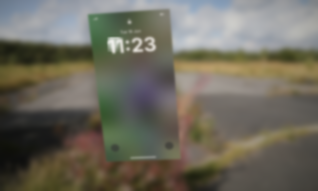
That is 11,23
